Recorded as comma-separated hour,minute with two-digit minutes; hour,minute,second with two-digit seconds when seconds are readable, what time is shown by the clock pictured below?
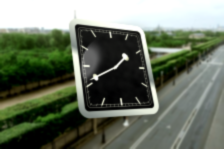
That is 1,41
